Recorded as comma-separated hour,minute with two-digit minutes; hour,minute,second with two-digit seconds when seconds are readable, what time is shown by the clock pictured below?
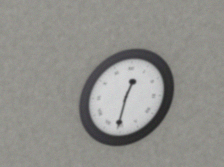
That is 12,31
